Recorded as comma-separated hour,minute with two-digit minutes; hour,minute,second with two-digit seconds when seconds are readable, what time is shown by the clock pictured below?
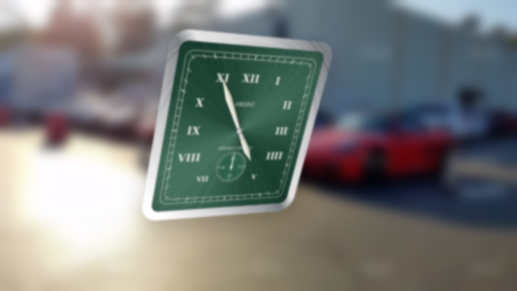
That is 4,55
